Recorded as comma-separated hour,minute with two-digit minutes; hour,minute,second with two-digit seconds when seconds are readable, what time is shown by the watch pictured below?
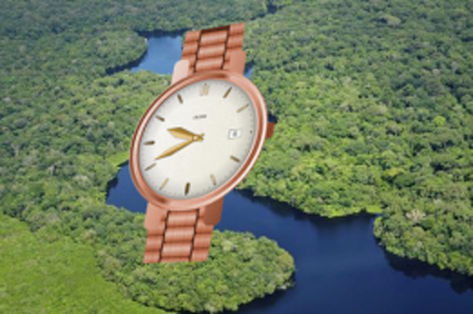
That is 9,41
